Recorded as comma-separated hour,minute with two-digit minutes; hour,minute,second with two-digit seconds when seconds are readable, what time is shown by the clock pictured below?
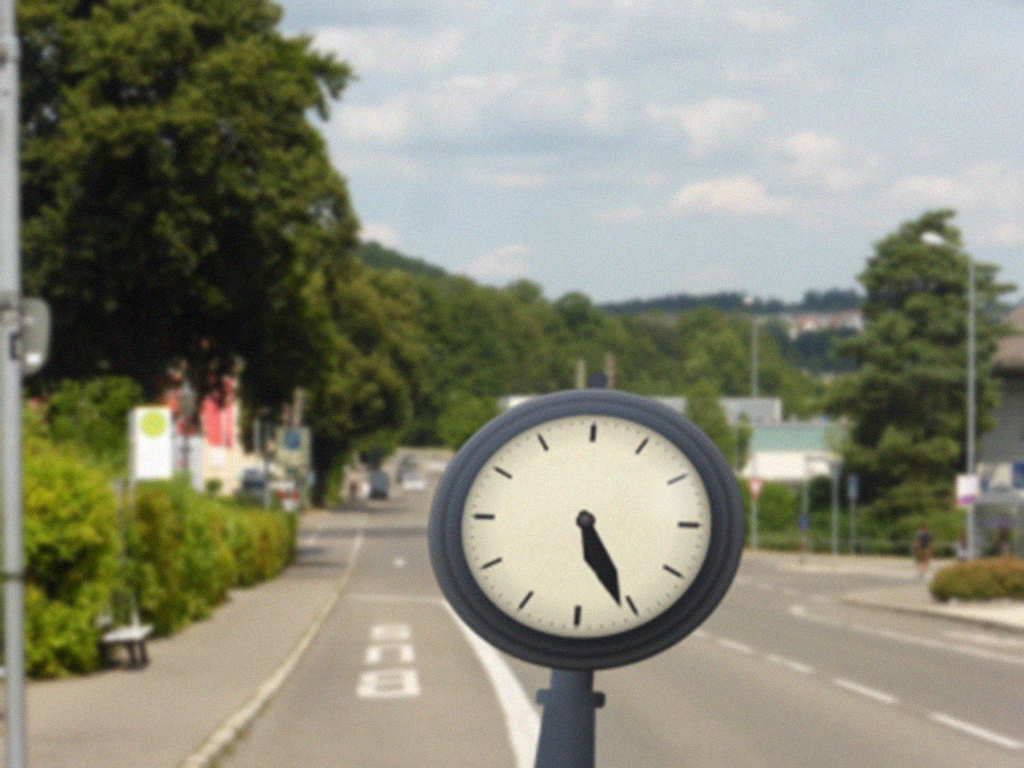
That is 5,26
